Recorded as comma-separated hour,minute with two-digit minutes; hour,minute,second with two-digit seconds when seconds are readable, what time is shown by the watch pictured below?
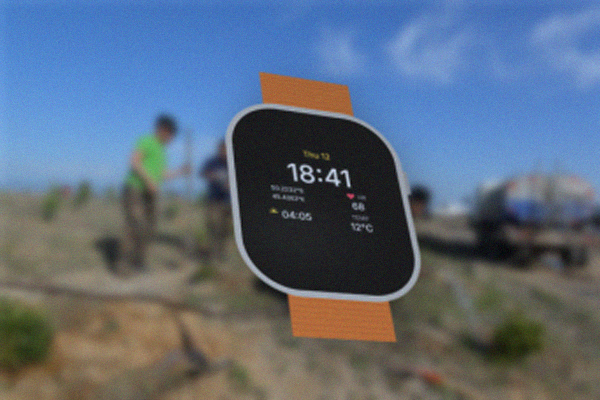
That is 18,41
